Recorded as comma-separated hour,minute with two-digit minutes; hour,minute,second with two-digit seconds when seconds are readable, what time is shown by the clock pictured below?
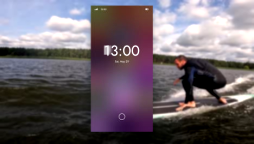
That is 13,00
